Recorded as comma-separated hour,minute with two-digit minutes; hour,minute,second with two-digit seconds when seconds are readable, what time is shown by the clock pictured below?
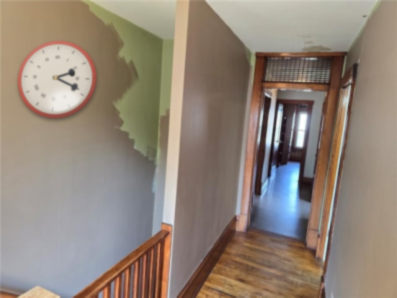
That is 2,19
